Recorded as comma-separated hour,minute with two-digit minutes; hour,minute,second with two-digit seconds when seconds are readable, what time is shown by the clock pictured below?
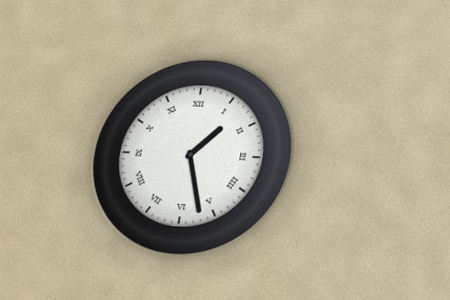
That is 1,27
